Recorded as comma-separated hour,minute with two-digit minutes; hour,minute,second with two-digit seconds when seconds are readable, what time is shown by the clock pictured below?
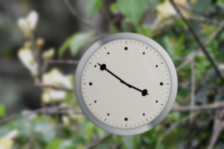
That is 3,51
